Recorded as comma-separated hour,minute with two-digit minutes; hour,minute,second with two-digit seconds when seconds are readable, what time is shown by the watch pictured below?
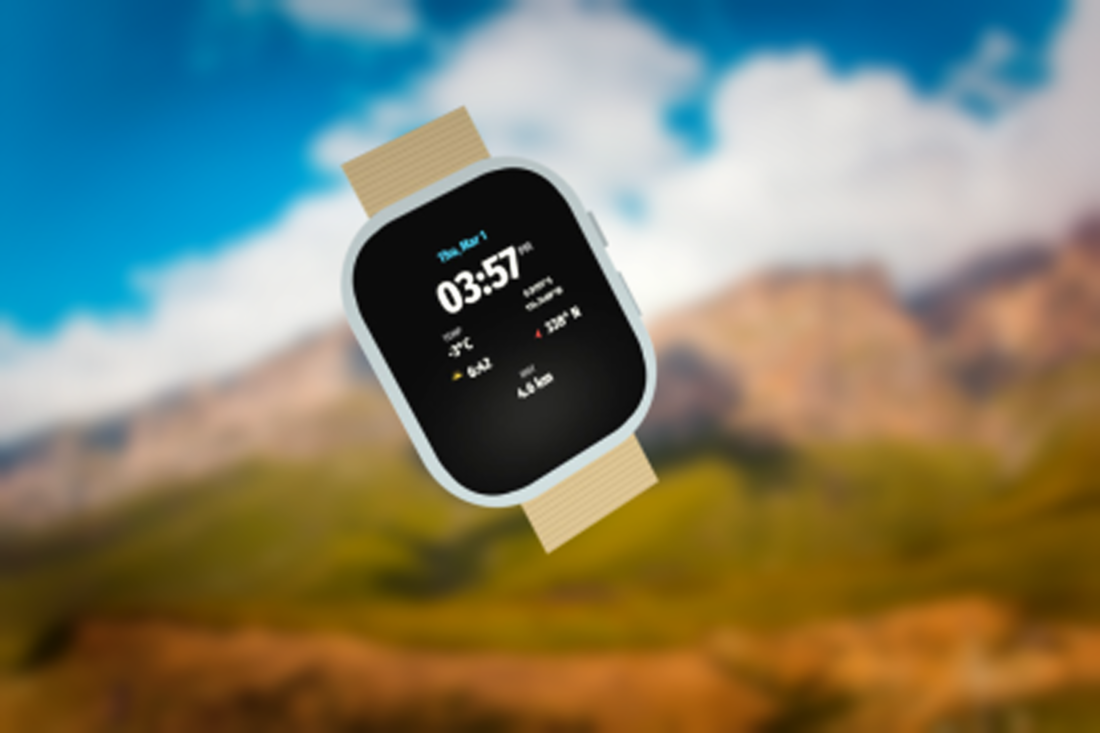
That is 3,57
